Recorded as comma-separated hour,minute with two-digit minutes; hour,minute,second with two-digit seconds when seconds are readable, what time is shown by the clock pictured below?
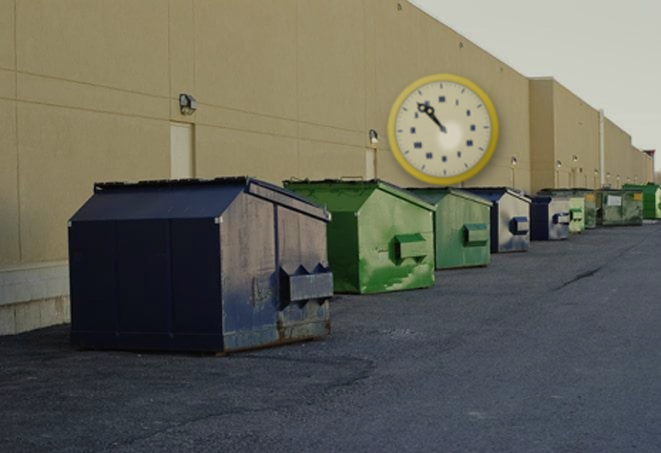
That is 10,53
